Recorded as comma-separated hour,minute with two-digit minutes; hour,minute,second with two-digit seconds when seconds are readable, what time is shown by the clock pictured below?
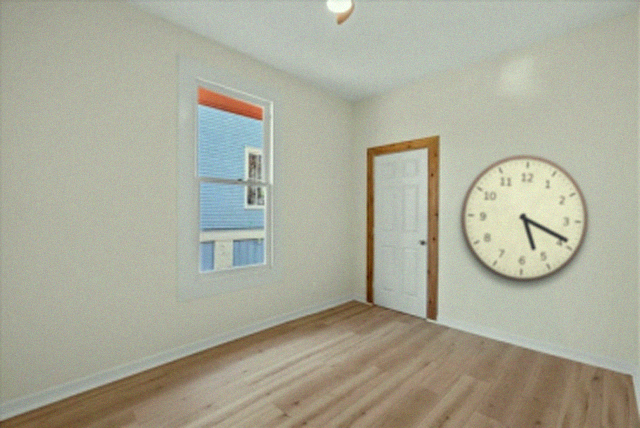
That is 5,19
